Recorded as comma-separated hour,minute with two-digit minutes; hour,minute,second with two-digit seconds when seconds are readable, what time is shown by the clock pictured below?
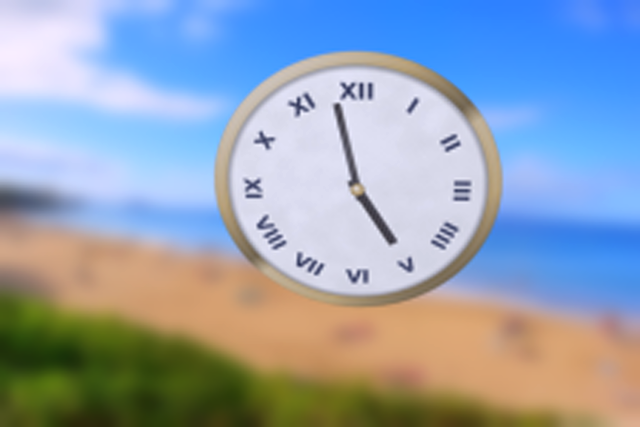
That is 4,58
